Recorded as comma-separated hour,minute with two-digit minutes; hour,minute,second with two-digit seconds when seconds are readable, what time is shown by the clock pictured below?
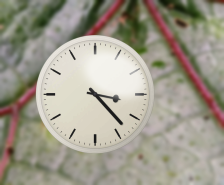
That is 3,23
